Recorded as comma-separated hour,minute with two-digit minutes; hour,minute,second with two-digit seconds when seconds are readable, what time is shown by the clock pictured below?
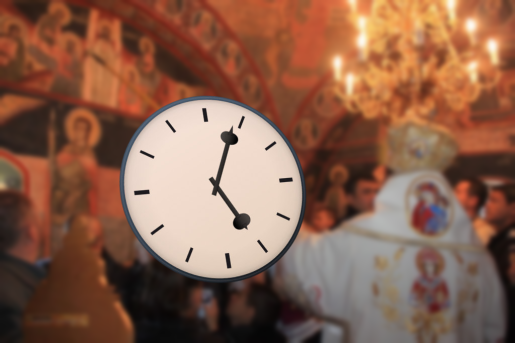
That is 5,04
